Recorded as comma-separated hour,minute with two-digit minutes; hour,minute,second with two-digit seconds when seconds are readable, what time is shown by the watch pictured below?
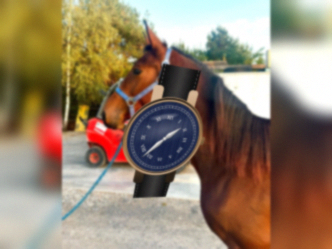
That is 1,37
